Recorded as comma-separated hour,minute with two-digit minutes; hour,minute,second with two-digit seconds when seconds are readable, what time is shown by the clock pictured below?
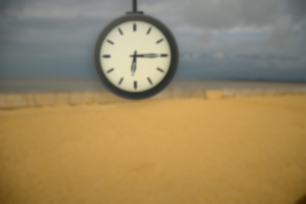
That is 6,15
